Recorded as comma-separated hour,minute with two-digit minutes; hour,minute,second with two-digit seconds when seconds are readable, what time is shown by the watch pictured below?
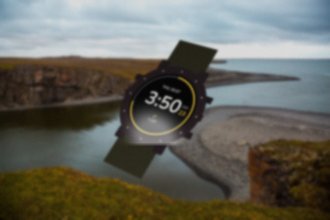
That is 3,50
